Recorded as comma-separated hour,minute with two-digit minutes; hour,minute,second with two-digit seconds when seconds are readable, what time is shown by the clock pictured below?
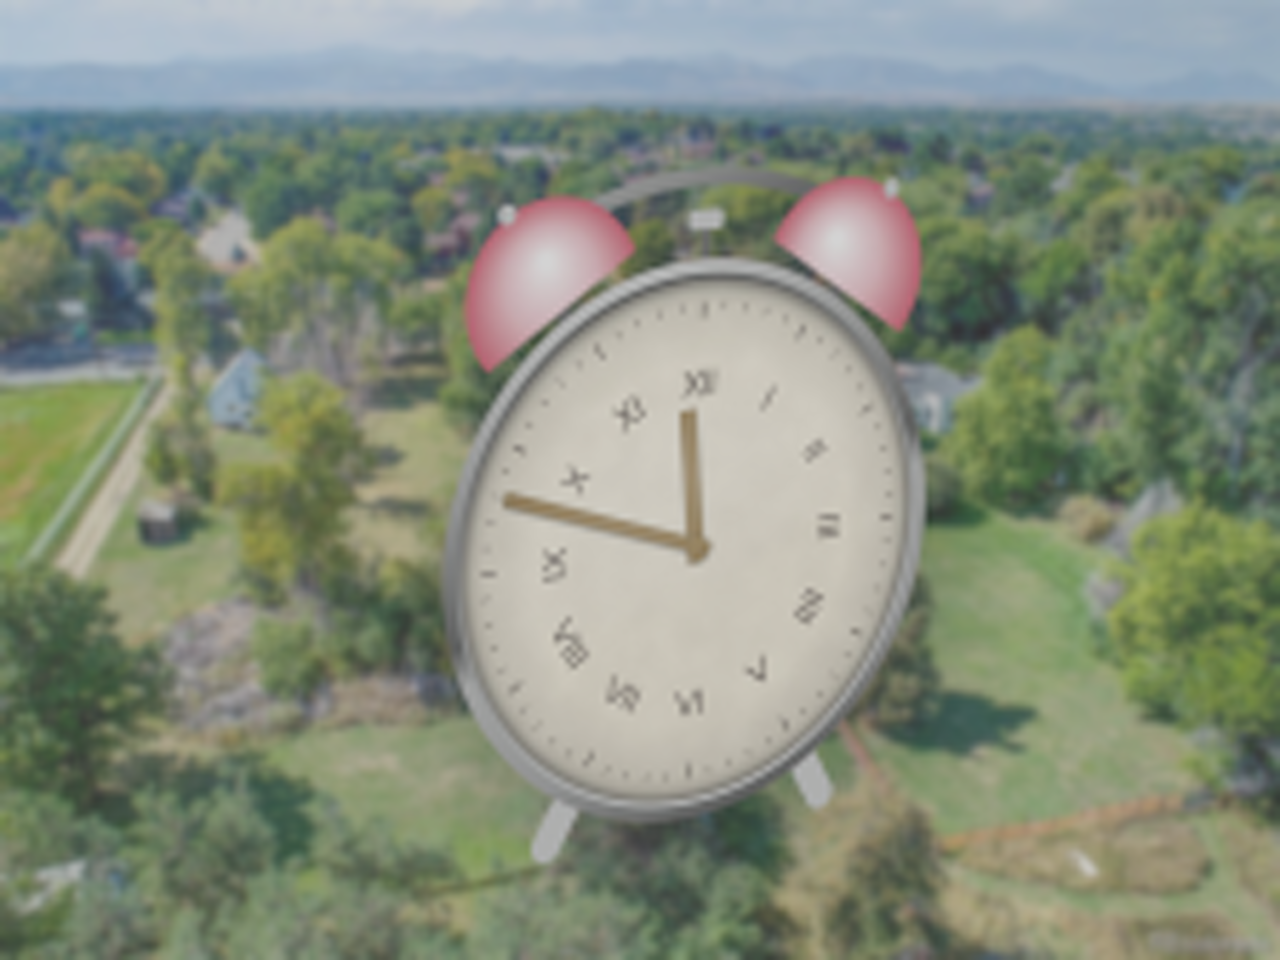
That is 11,48
